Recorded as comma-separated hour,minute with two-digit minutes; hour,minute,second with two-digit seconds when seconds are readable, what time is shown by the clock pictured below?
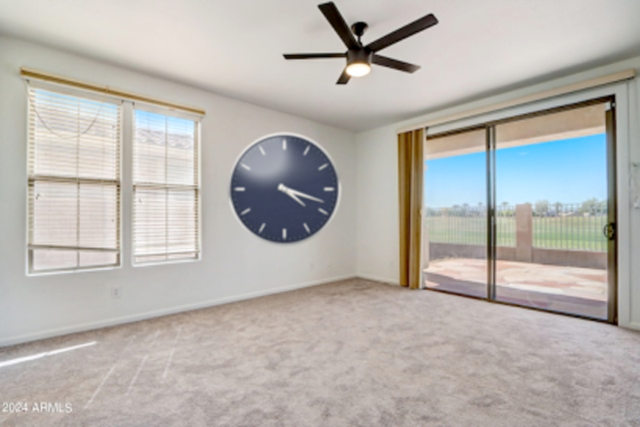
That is 4,18
